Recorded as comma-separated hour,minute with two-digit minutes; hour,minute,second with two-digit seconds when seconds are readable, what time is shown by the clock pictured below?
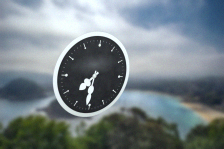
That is 7,31
